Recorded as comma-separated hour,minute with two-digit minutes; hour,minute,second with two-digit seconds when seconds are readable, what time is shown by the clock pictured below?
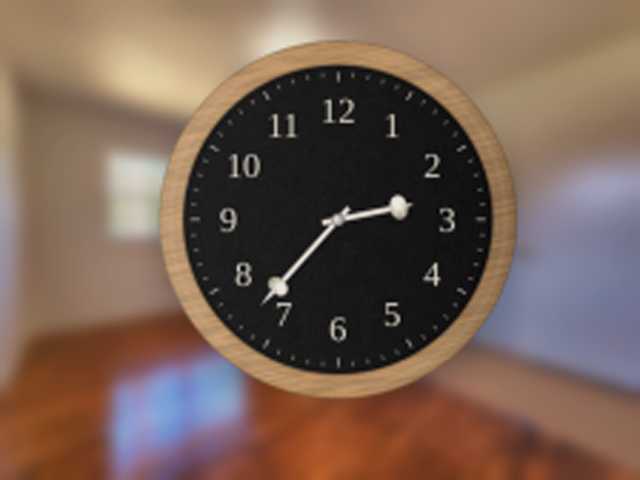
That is 2,37
